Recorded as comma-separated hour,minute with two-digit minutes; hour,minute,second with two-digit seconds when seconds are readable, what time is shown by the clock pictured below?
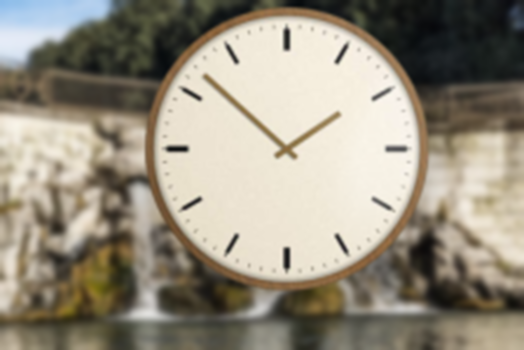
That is 1,52
